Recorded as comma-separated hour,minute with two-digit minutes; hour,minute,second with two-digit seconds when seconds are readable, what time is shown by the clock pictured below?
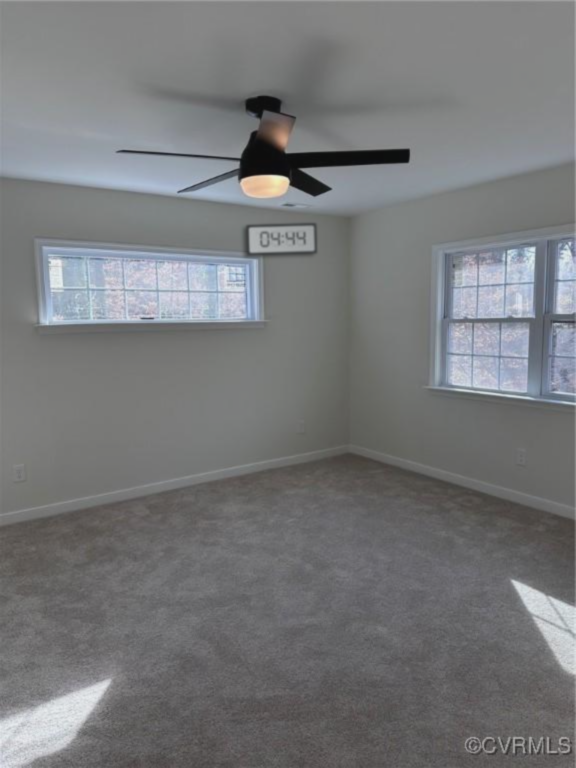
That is 4,44
